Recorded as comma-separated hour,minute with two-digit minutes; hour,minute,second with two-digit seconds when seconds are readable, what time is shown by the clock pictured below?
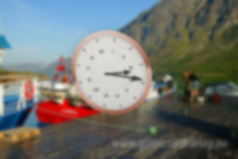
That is 3,19
